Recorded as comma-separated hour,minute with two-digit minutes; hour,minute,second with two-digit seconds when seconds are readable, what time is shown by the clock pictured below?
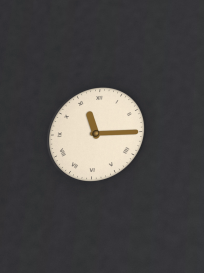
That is 11,15
